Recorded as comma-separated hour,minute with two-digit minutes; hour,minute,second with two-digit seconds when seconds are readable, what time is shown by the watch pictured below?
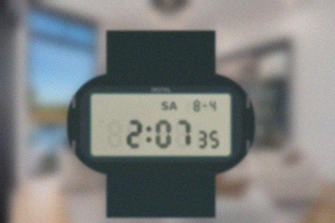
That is 2,07,35
